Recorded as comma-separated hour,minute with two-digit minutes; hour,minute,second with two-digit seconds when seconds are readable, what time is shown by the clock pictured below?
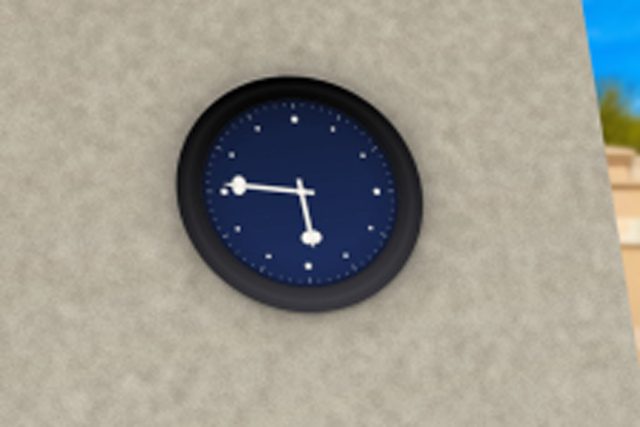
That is 5,46
